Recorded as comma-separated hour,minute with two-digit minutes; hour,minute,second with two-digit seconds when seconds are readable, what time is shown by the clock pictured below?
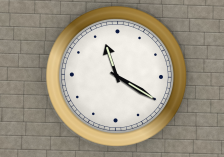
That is 11,20
